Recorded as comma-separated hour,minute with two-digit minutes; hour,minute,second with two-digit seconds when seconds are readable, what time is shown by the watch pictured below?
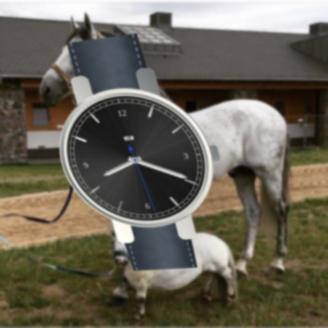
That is 8,19,29
